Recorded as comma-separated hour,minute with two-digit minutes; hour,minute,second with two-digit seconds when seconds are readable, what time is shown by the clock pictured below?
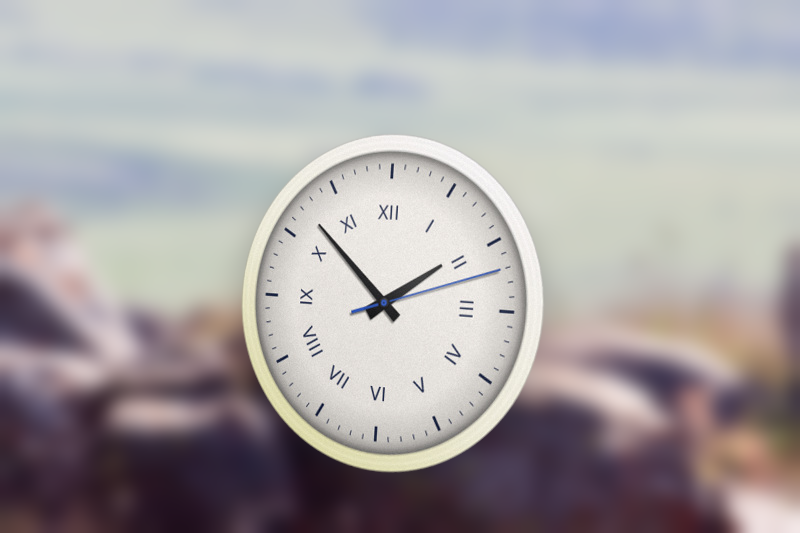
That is 1,52,12
